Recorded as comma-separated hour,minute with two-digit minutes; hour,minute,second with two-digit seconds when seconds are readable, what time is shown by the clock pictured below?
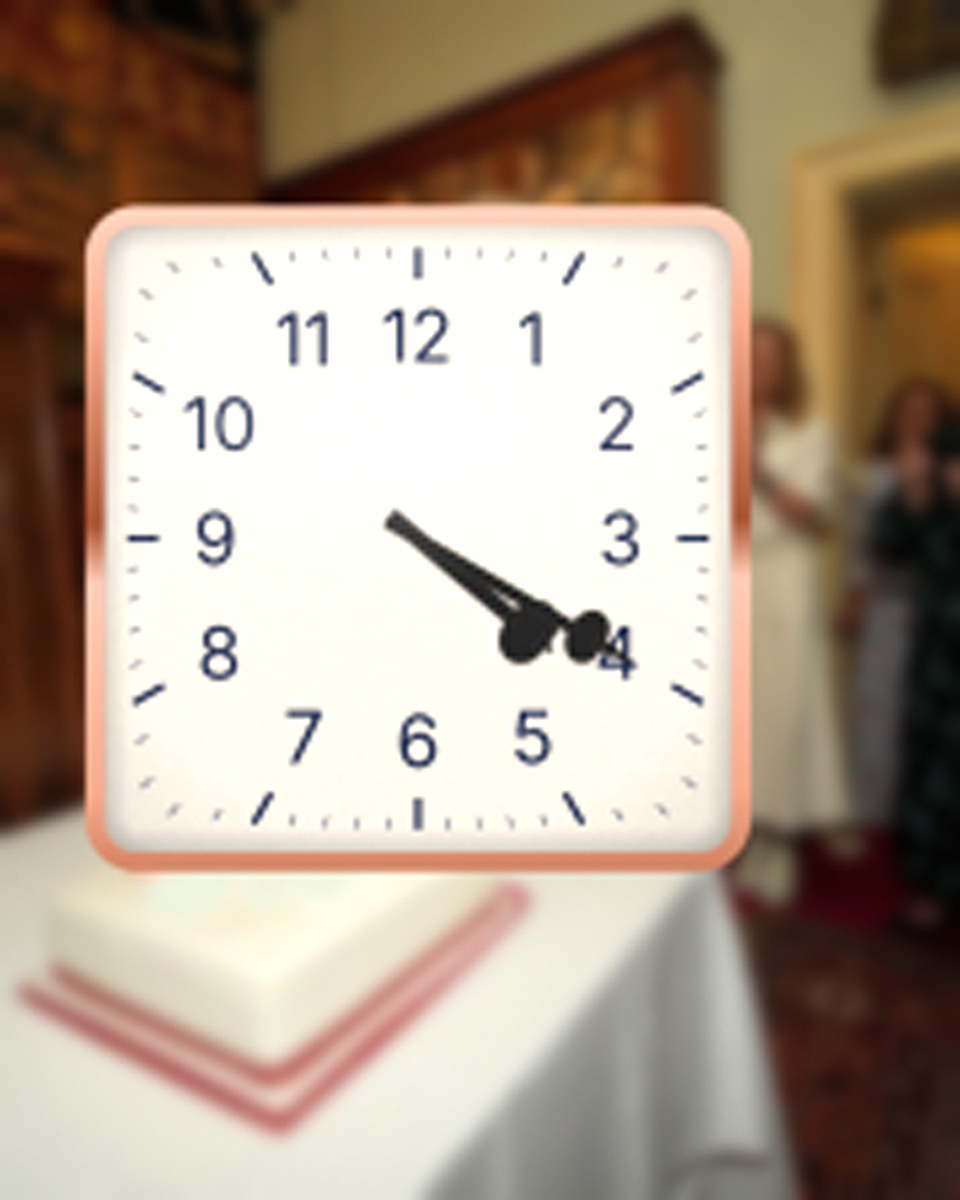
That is 4,20
